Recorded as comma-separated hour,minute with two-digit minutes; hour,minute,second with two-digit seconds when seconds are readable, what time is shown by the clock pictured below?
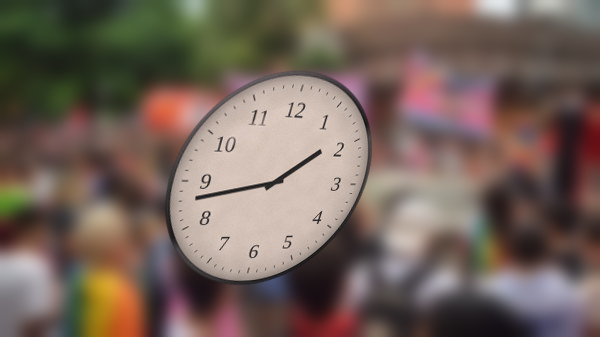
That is 1,43
